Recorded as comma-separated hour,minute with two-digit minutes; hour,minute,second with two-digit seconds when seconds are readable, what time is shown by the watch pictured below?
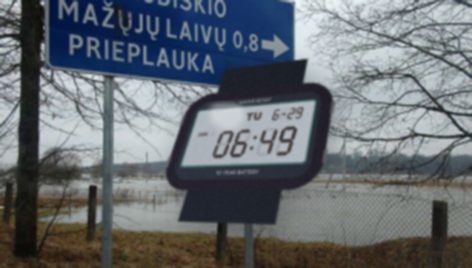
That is 6,49
